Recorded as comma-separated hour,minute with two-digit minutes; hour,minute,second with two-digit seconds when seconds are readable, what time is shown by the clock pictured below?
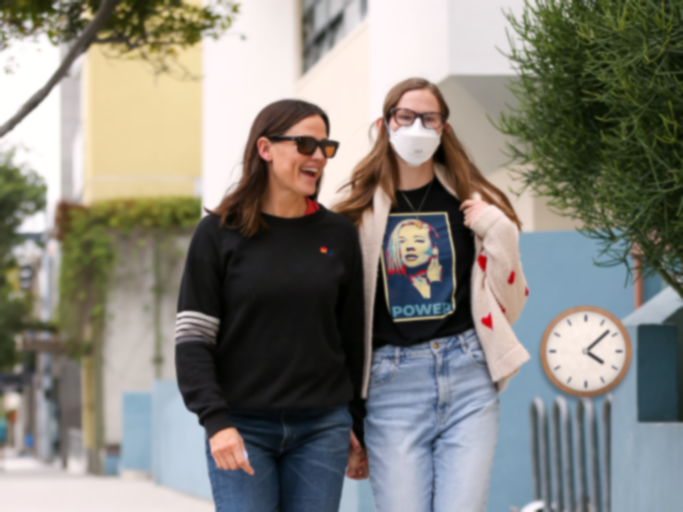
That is 4,08
